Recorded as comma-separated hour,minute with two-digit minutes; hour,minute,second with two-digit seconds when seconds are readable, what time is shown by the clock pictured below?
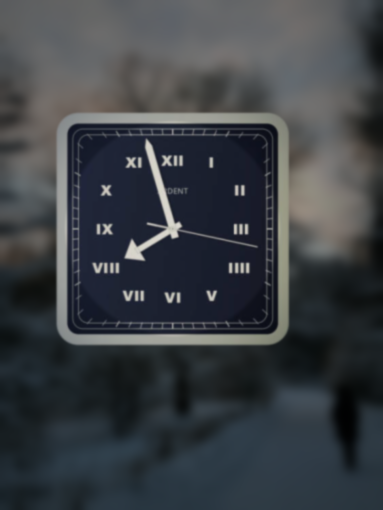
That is 7,57,17
